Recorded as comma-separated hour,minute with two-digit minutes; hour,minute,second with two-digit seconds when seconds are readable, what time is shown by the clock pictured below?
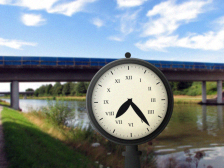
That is 7,24
